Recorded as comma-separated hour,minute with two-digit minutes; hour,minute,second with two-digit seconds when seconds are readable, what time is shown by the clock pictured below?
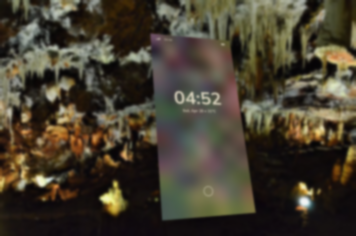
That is 4,52
